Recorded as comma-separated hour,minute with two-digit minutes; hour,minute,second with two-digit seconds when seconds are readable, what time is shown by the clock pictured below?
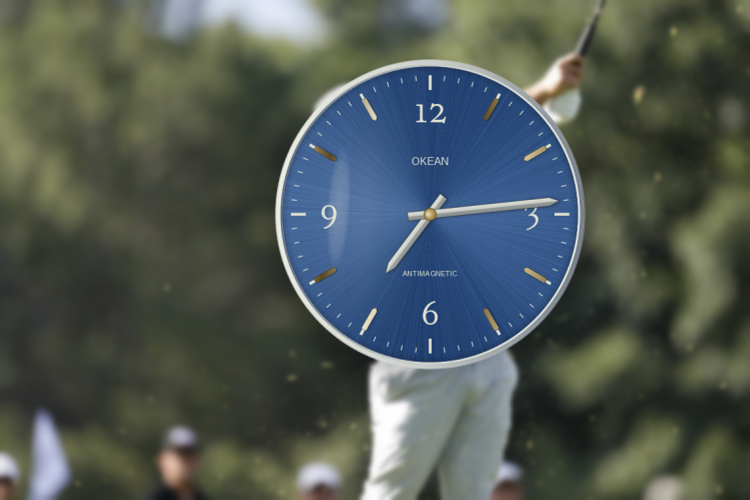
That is 7,14
